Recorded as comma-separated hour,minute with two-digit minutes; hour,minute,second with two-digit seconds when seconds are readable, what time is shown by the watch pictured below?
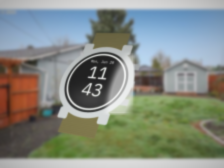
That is 11,43
